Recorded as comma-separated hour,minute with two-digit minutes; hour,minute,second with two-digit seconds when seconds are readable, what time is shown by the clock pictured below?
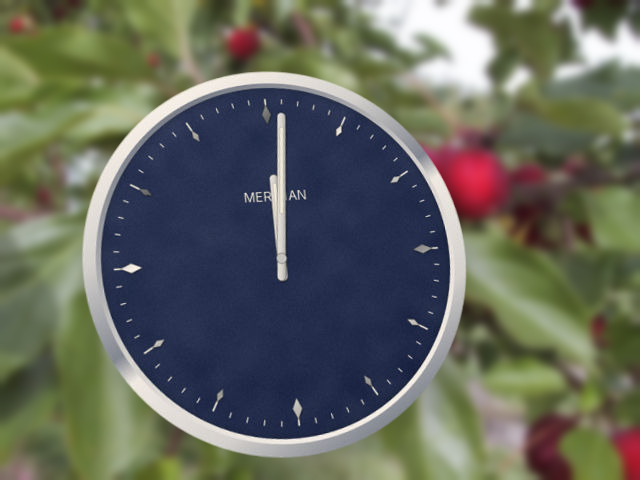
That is 12,01
